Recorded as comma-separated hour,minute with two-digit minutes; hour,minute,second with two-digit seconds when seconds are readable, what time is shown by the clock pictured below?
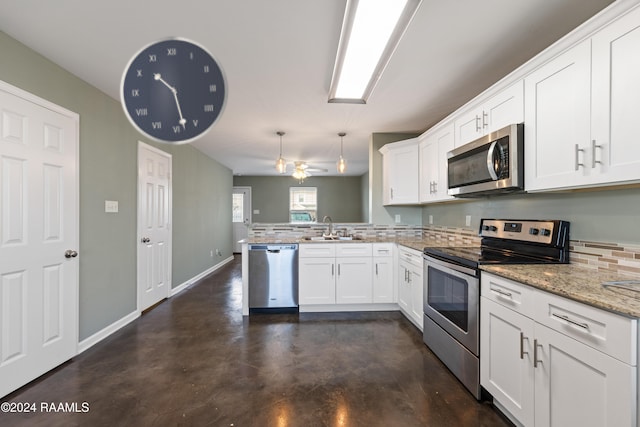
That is 10,28
